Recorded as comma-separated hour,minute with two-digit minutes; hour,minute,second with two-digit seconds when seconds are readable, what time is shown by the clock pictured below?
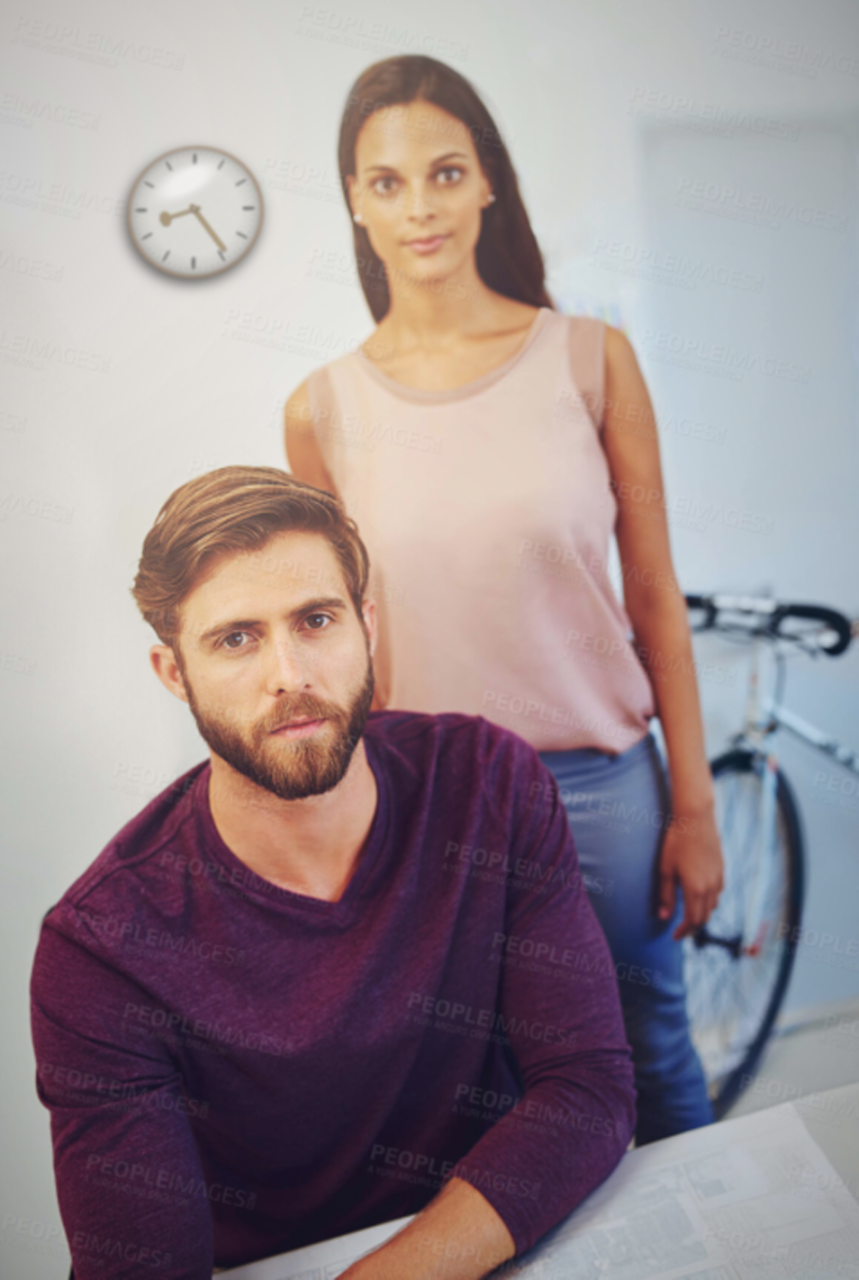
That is 8,24
